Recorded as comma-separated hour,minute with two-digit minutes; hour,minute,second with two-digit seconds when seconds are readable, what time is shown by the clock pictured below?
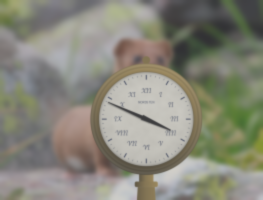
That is 3,49
